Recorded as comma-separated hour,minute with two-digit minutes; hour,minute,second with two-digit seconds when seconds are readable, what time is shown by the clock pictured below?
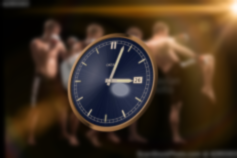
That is 3,03
